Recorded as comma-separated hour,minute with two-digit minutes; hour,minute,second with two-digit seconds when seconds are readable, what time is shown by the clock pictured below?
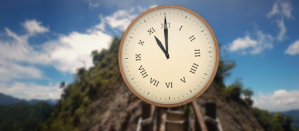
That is 11,00
